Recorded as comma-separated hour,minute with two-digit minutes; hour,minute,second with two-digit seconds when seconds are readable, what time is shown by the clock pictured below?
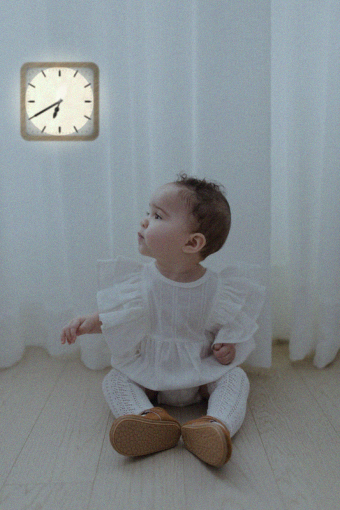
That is 6,40
